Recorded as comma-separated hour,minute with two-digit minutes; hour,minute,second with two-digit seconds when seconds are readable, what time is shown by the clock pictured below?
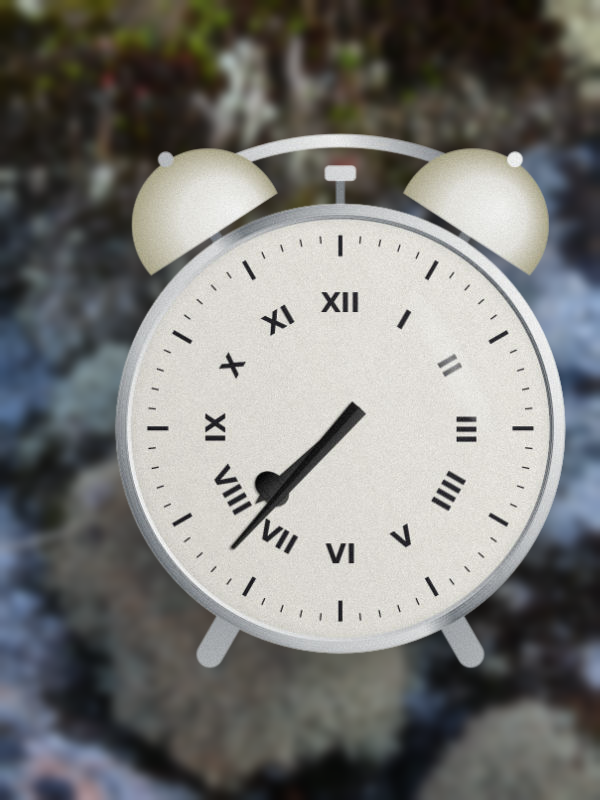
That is 7,37
